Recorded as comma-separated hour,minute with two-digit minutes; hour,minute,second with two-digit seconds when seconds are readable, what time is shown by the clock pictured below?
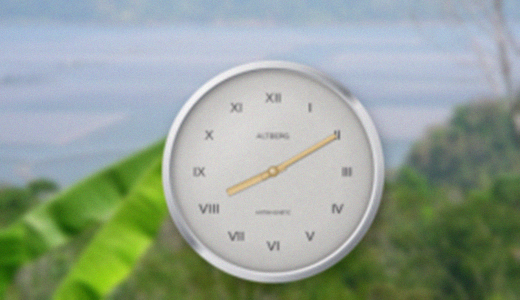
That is 8,10
